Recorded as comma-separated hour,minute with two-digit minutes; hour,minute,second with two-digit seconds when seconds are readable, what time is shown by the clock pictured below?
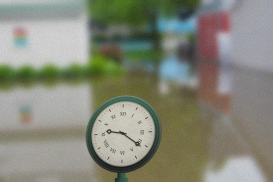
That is 9,21
